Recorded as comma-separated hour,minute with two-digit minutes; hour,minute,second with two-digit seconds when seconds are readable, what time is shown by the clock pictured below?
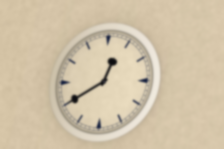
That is 12,40
